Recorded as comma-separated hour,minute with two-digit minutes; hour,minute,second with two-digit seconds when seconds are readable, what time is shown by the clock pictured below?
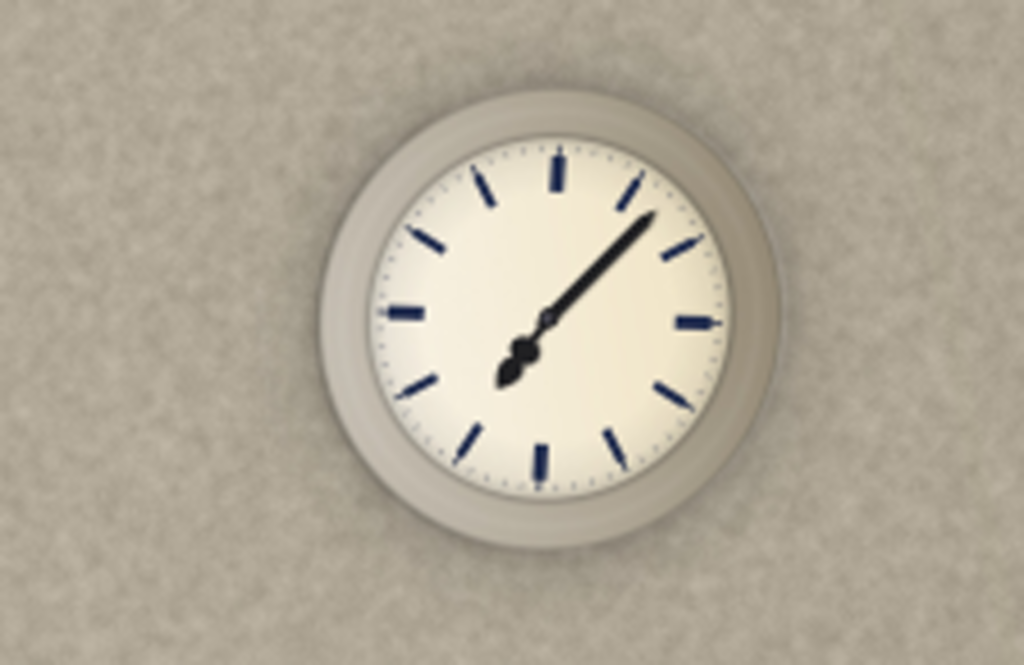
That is 7,07
